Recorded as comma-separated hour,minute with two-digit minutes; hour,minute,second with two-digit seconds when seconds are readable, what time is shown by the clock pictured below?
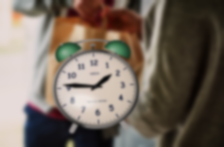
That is 1,46
